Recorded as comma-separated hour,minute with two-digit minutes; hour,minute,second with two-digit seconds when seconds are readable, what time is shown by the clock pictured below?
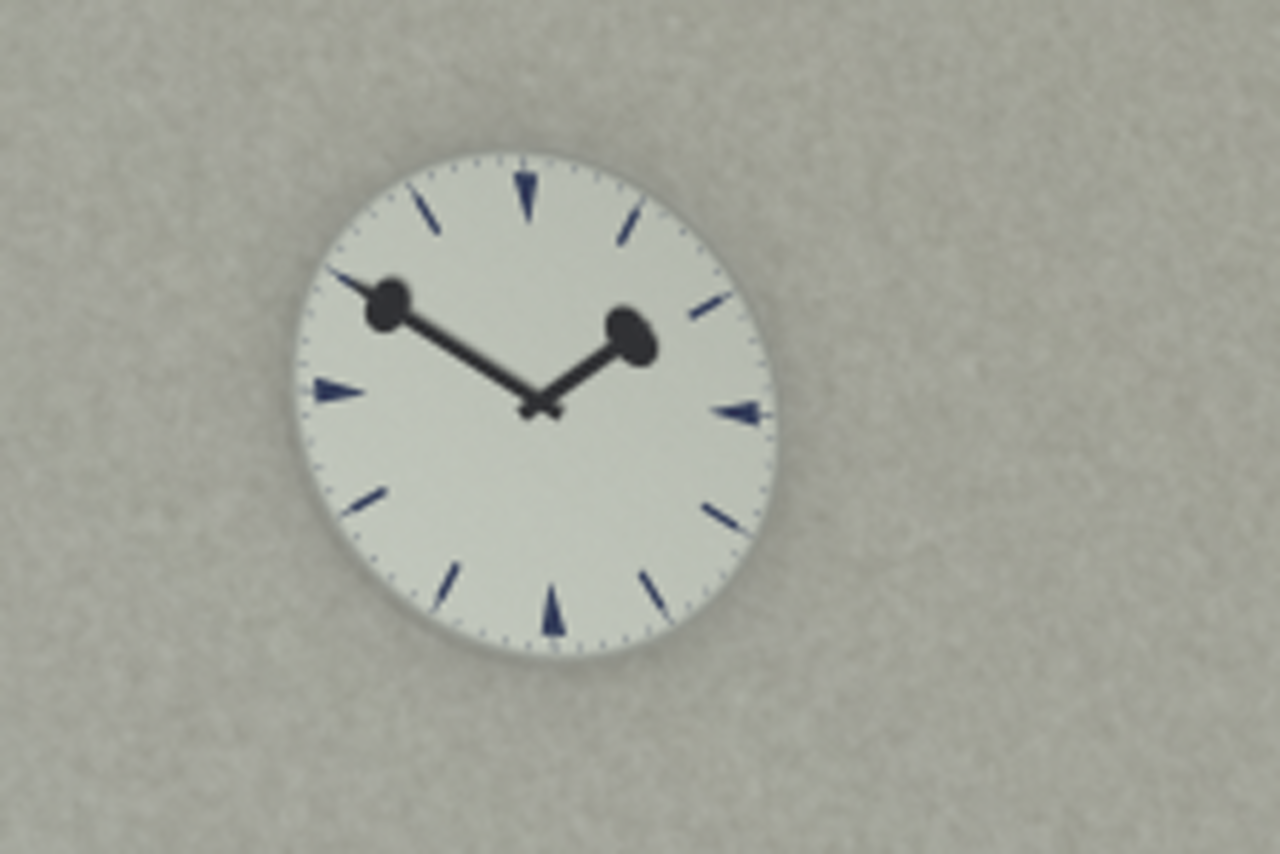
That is 1,50
